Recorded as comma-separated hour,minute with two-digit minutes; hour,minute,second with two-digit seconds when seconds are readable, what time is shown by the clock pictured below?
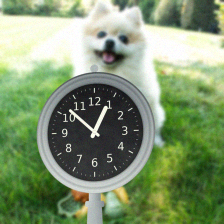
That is 12,52
